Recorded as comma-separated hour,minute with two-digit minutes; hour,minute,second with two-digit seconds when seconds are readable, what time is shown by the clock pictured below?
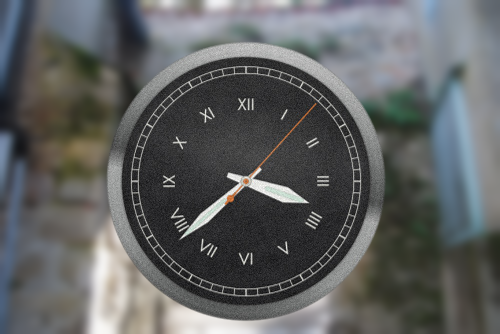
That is 3,38,07
